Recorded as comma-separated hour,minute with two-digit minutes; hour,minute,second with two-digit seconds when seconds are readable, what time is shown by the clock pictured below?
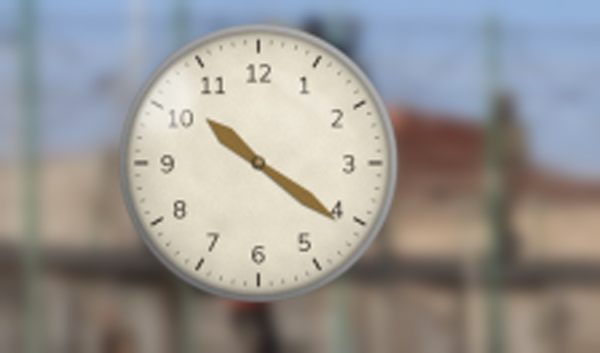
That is 10,21
